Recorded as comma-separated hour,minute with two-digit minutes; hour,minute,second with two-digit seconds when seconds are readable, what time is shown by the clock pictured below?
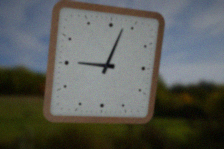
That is 9,03
